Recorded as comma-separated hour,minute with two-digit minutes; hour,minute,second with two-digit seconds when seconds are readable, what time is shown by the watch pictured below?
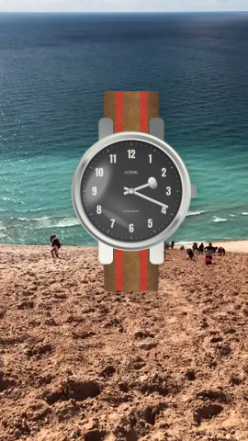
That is 2,19
